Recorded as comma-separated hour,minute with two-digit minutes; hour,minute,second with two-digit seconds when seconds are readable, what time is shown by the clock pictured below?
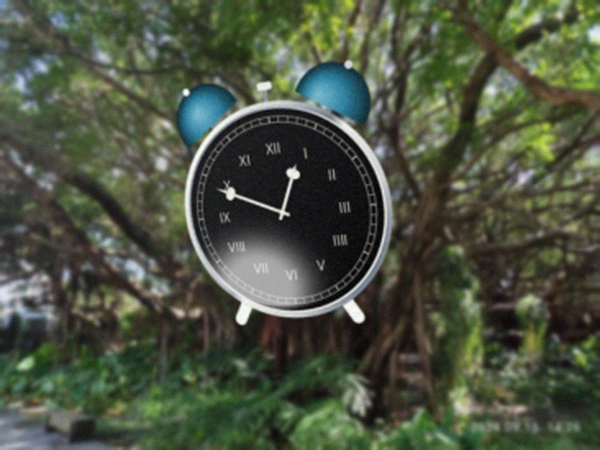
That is 12,49
